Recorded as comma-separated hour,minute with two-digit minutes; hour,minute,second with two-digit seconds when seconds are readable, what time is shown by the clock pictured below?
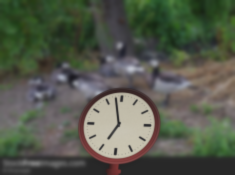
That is 6,58
